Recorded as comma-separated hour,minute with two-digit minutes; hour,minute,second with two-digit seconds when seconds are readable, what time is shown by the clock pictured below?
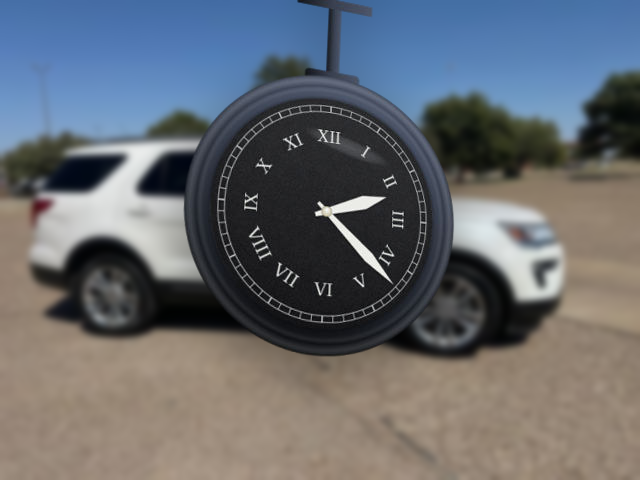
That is 2,22
